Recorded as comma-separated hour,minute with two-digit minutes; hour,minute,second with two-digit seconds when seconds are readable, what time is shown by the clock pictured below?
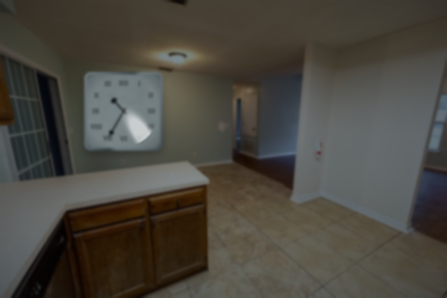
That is 10,35
